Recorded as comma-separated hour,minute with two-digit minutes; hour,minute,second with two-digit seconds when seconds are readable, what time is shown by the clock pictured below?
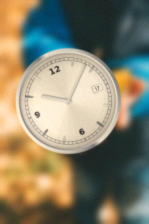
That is 10,08
